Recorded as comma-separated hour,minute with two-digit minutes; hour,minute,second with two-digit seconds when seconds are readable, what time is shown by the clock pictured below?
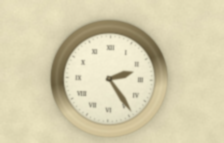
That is 2,24
